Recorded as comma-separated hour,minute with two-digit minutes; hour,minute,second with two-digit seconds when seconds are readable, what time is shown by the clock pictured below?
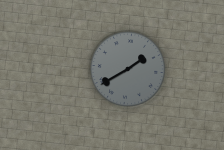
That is 1,39
